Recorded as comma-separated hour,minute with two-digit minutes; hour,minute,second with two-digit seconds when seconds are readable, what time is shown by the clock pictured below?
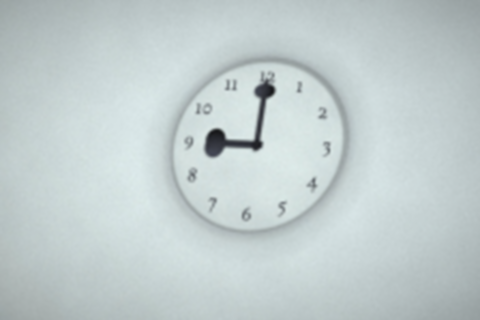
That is 9,00
